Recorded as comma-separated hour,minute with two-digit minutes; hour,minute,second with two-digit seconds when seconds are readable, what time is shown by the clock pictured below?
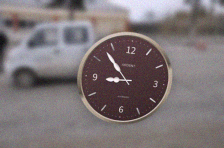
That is 8,53
